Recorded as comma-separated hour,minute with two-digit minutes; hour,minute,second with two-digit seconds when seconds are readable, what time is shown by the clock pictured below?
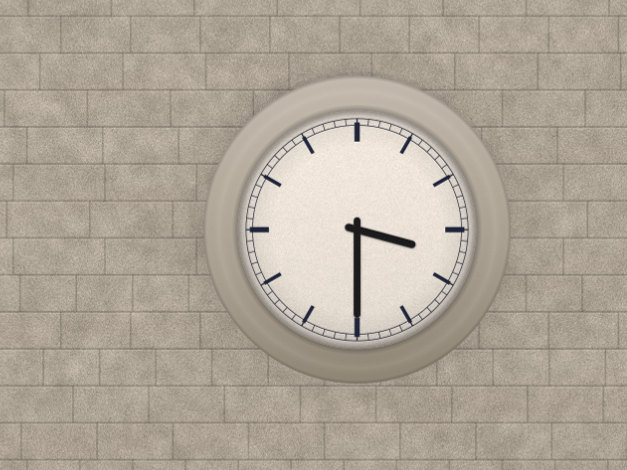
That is 3,30
